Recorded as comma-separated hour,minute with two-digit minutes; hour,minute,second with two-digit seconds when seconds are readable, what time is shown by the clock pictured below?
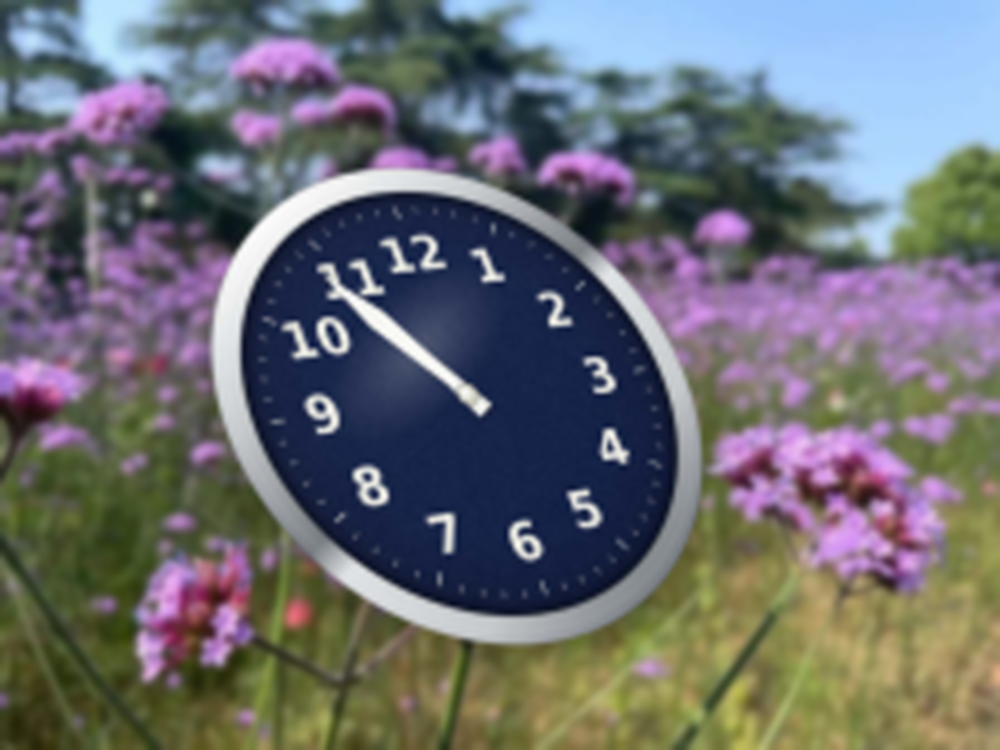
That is 10,54
